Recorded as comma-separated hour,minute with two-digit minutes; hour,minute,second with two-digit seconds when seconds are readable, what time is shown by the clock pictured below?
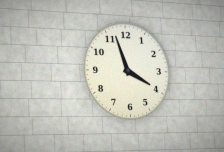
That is 3,57
